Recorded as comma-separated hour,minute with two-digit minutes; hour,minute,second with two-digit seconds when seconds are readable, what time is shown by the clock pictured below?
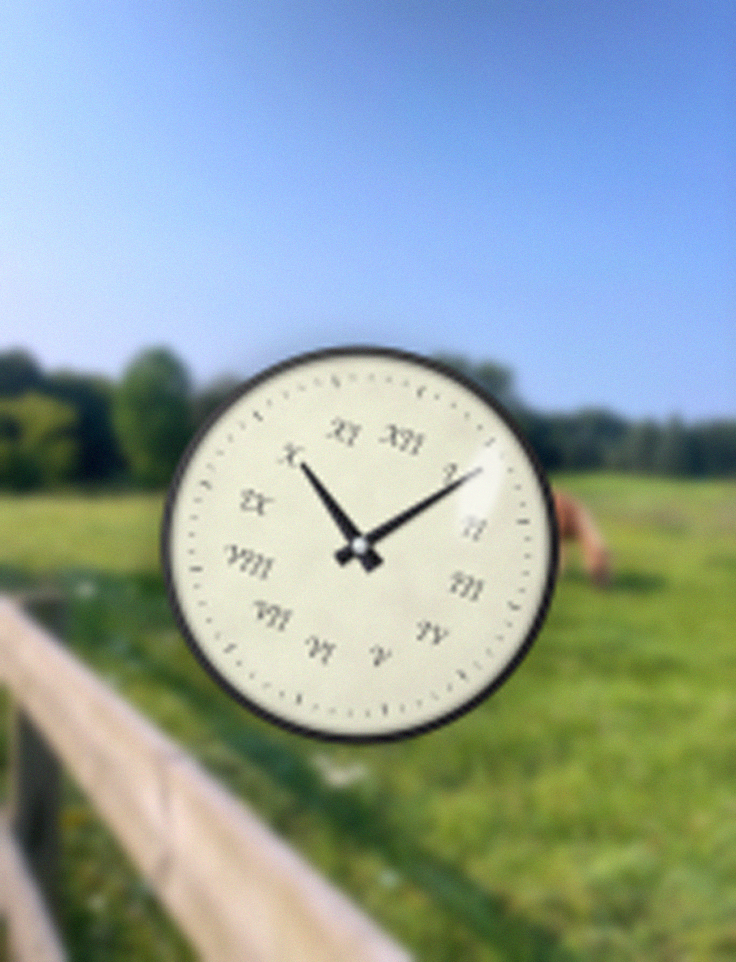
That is 10,06
